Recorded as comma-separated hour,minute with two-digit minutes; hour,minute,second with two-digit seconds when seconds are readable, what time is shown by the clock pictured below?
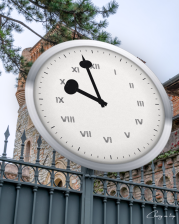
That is 9,58
